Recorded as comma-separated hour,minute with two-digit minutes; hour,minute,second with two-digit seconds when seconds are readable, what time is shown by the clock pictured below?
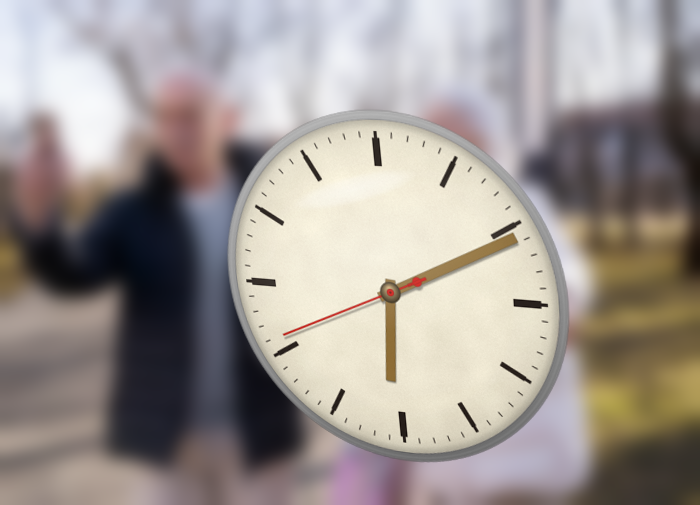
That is 6,10,41
